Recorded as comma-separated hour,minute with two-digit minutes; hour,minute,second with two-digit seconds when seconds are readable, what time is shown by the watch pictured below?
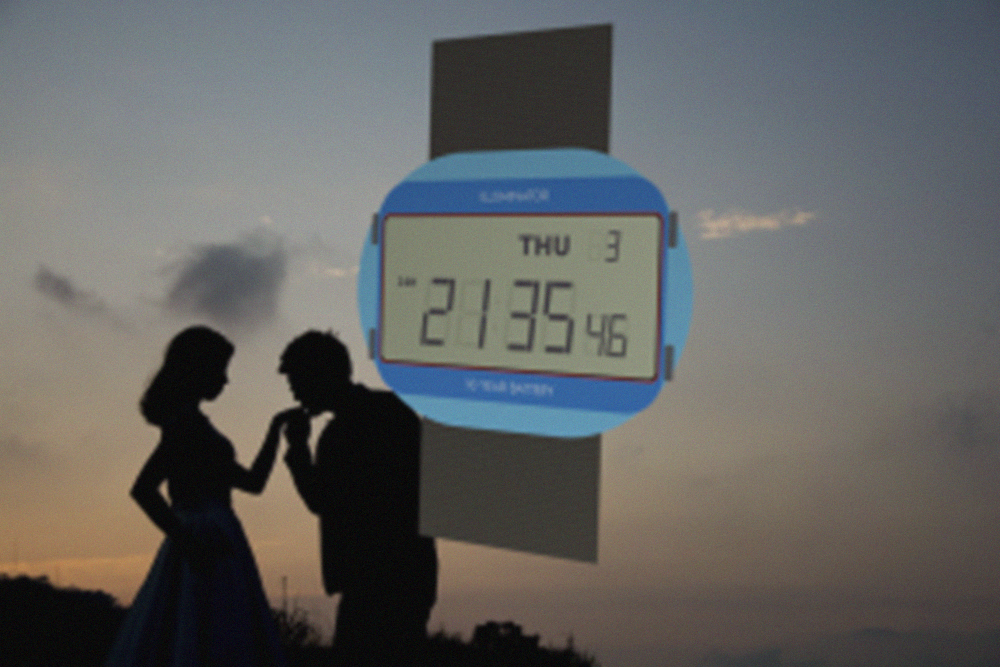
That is 21,35,46
